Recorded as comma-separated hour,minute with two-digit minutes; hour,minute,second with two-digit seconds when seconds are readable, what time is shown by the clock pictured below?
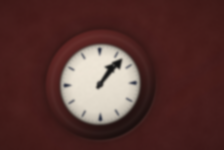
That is 1,07
